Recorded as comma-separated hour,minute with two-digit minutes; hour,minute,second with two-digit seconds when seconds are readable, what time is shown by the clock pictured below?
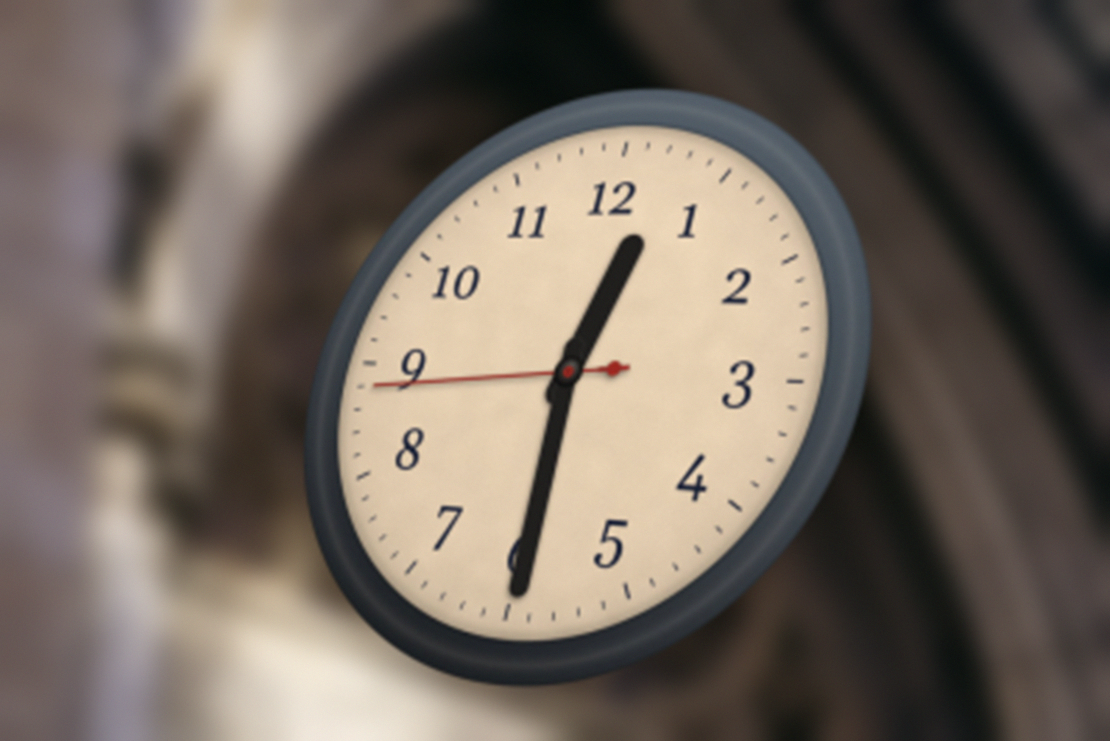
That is 12,29,44
